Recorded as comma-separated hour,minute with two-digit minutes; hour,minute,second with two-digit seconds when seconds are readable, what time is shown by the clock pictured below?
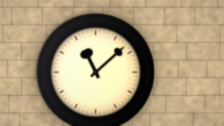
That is 11,08
